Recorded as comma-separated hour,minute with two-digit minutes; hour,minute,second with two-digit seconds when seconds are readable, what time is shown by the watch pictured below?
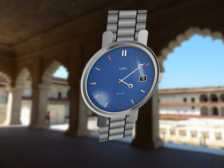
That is 4,09
